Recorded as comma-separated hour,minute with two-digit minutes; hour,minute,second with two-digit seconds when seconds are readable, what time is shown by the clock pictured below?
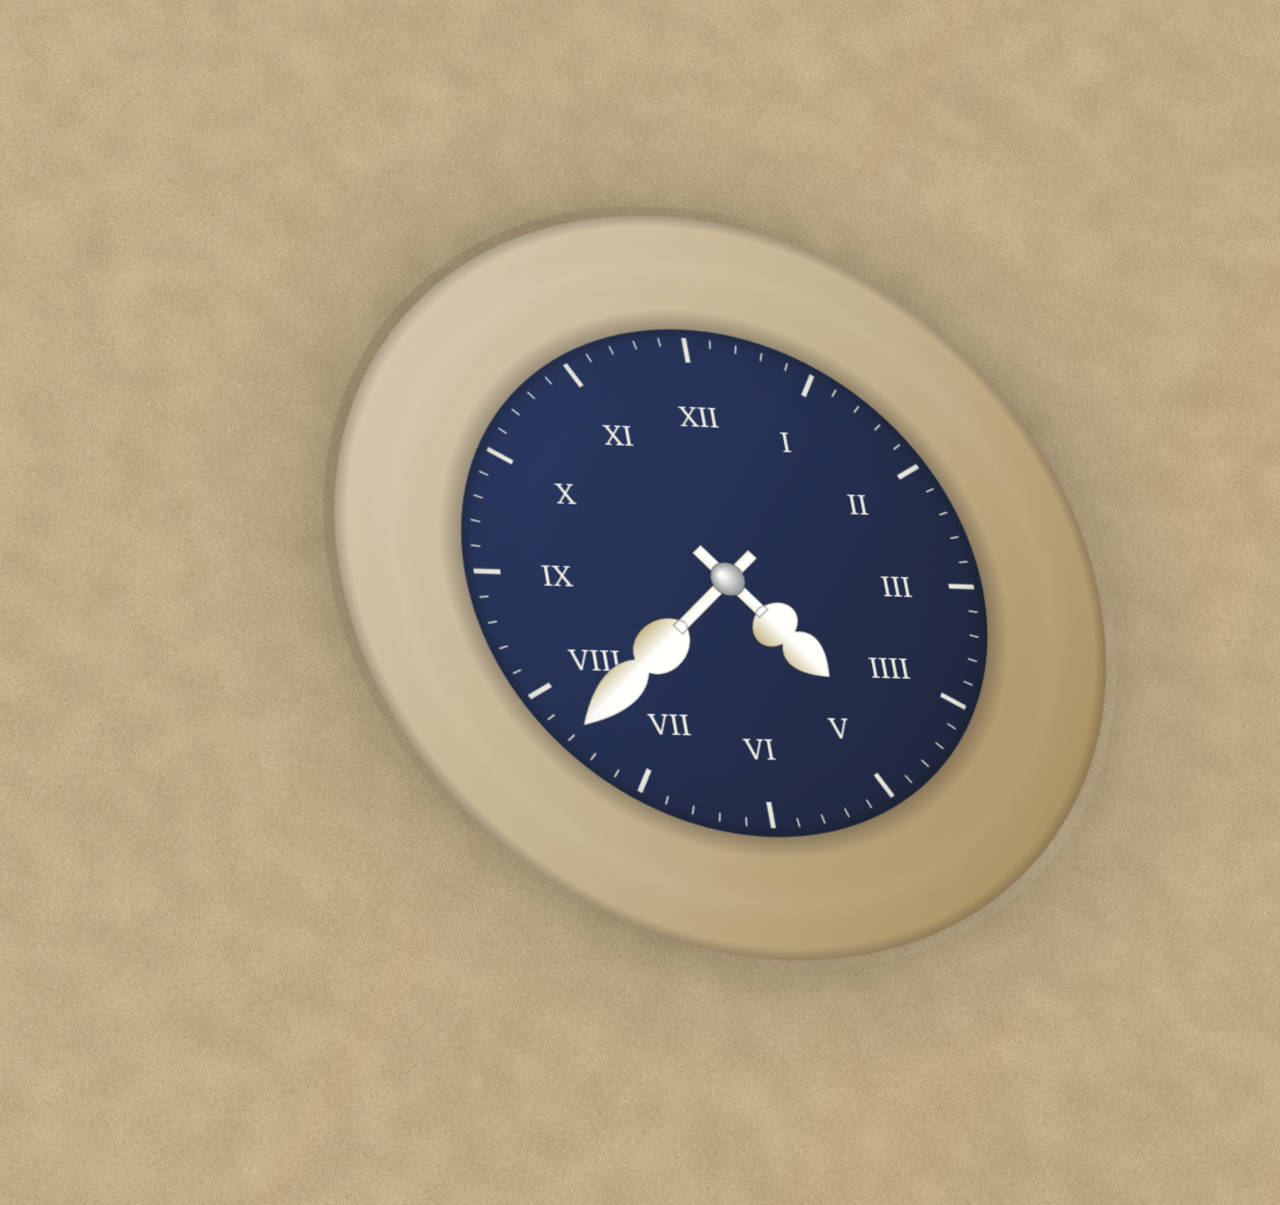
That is 4,38
